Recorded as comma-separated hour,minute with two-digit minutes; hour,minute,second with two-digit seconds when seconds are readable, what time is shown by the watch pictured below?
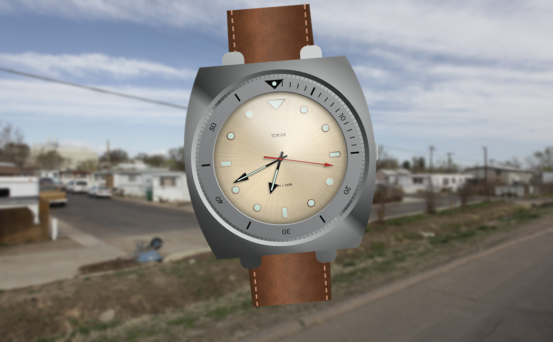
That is 6,41,17
